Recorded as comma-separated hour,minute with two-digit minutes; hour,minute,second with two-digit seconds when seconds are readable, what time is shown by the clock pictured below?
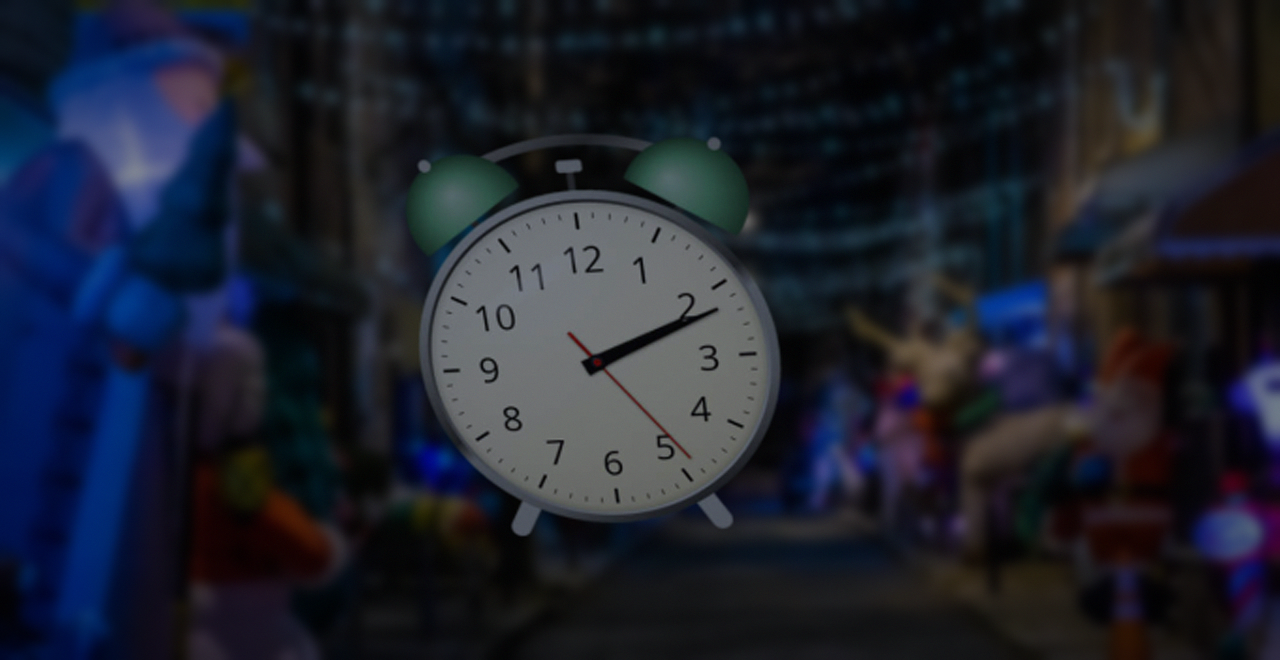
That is 2,11,24
